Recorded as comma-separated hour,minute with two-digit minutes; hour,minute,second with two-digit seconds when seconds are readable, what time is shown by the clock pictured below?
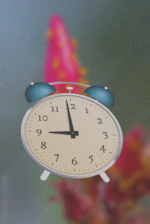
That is 8,59
